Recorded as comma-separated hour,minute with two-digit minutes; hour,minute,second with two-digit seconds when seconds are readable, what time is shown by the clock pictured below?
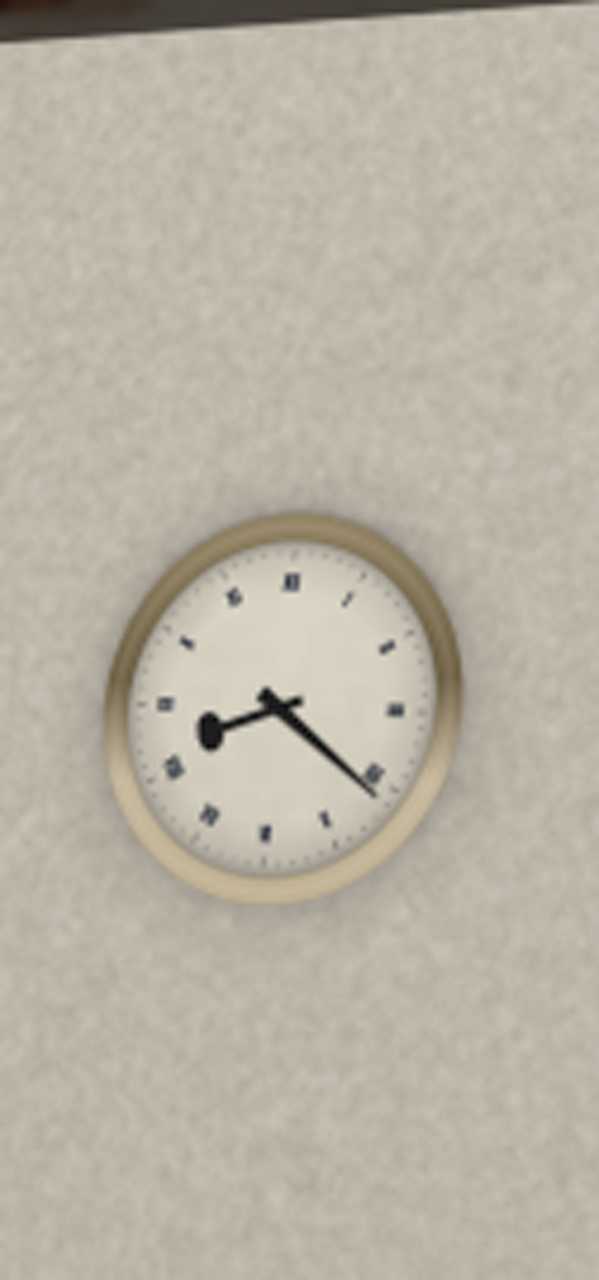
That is 8,21
